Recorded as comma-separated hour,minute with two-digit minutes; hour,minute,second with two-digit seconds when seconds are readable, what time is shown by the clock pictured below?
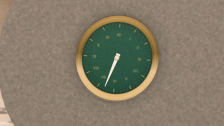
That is 6,33
